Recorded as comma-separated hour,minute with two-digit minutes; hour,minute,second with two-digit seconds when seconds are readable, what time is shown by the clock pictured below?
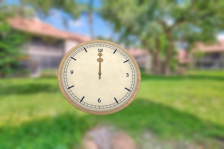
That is 12,00
